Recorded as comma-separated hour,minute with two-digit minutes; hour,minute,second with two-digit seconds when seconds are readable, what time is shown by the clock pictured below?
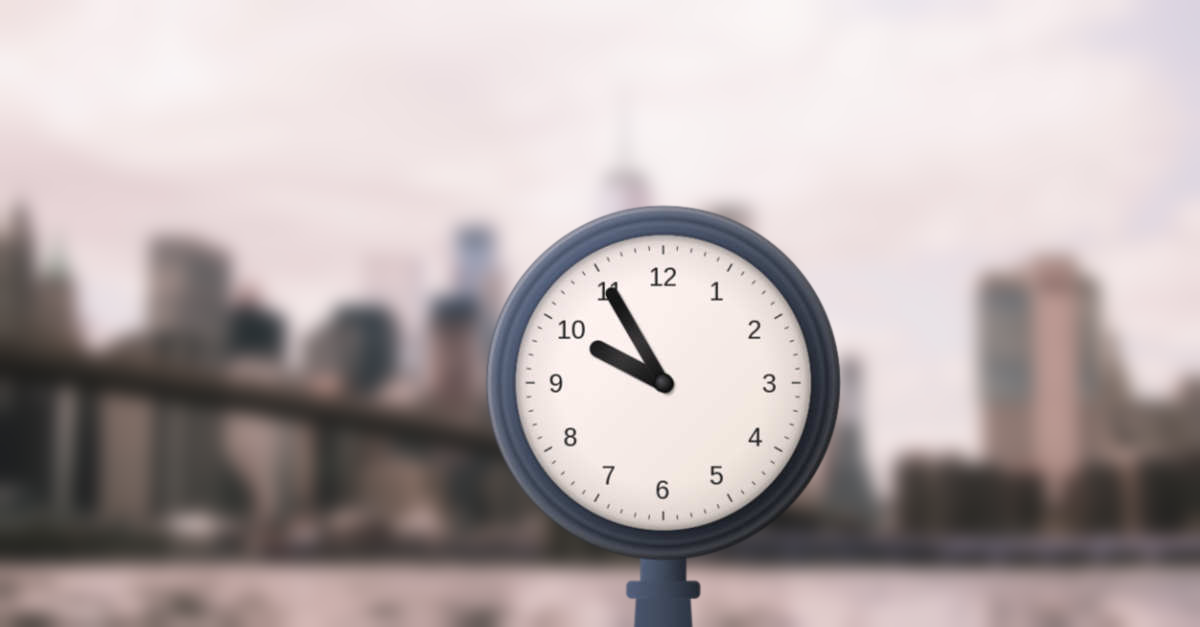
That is 9,55
